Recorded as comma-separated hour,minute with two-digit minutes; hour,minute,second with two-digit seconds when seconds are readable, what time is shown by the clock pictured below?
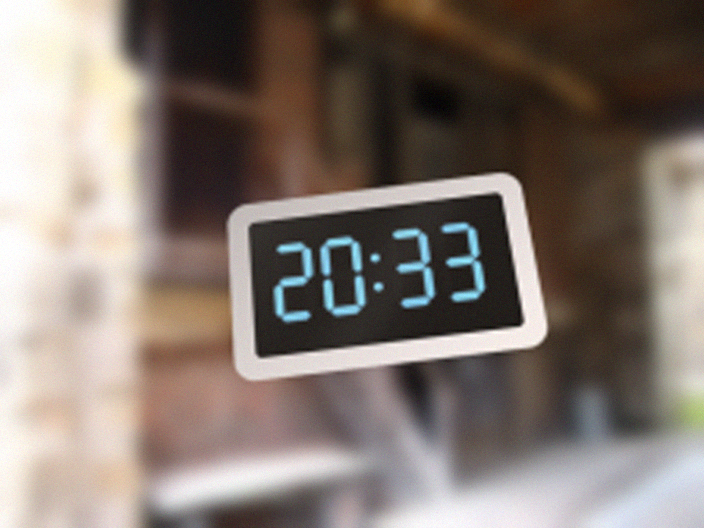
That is 20,33
